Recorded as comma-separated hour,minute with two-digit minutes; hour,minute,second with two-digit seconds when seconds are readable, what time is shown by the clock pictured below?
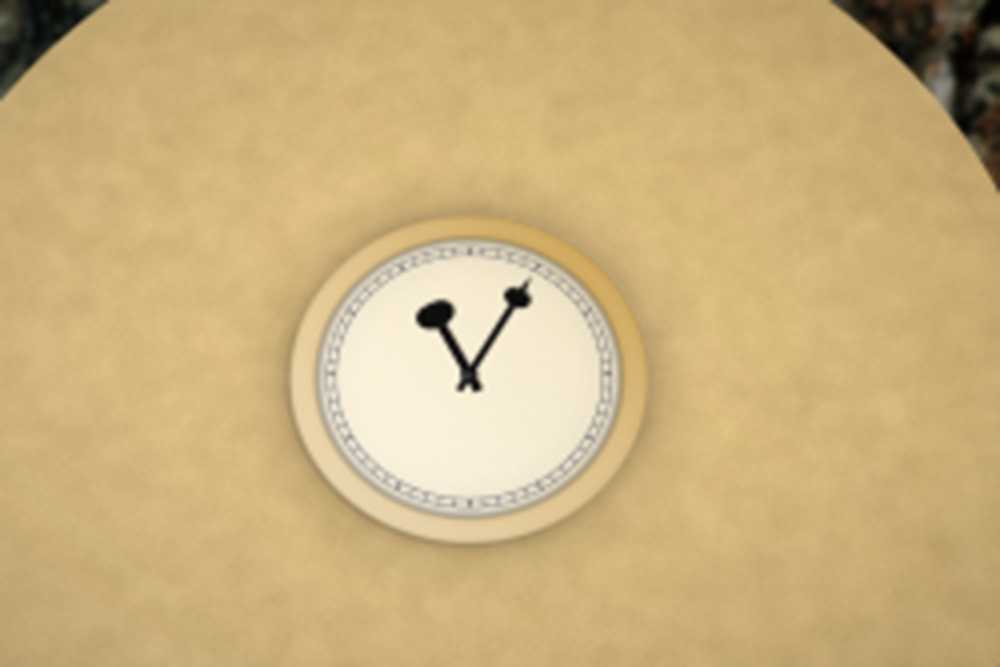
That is 11,05
